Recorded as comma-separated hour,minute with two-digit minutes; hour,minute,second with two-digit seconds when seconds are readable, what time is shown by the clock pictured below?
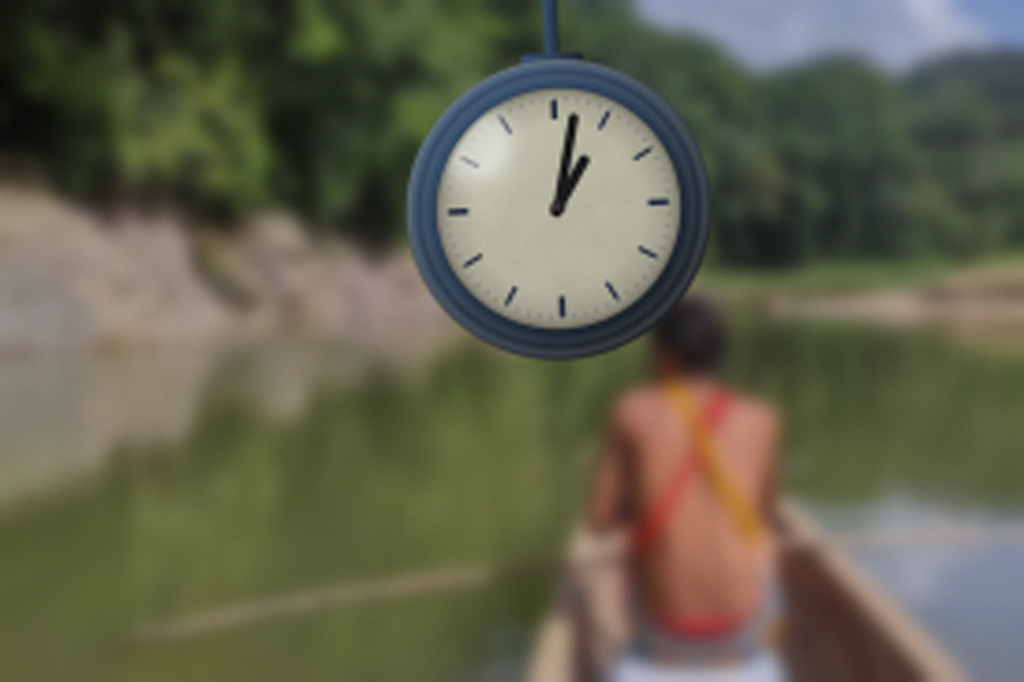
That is 1,02
